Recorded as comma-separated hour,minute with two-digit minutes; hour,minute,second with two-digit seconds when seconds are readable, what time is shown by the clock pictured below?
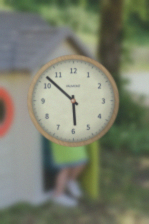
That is 5,52
